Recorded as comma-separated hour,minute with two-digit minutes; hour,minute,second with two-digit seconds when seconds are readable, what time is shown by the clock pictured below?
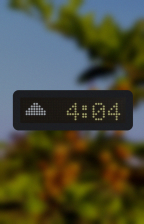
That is 4,04
